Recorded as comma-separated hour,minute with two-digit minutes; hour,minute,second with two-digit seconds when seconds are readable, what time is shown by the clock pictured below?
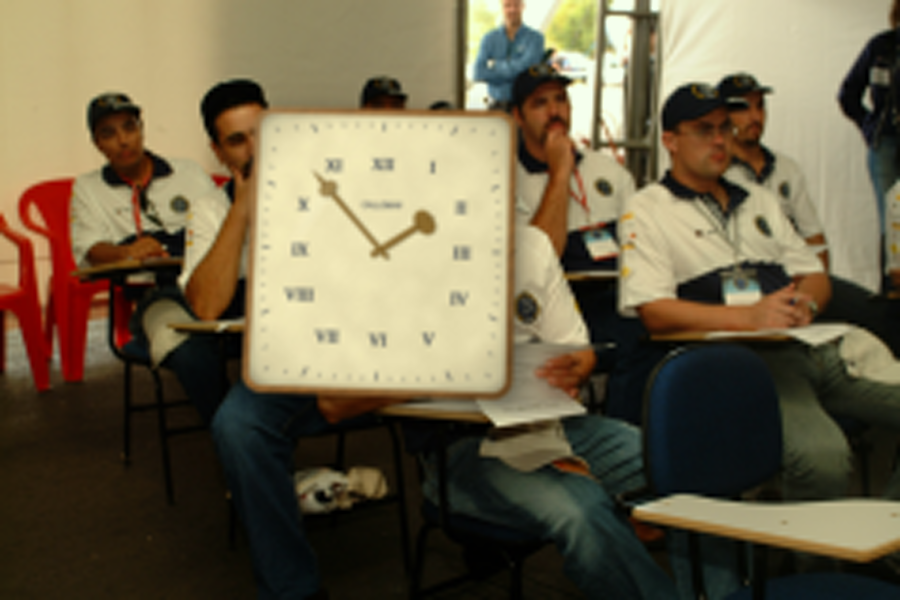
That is 1,53
